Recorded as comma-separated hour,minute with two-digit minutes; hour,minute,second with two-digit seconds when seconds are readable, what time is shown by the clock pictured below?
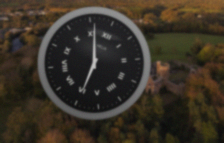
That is 5,56
